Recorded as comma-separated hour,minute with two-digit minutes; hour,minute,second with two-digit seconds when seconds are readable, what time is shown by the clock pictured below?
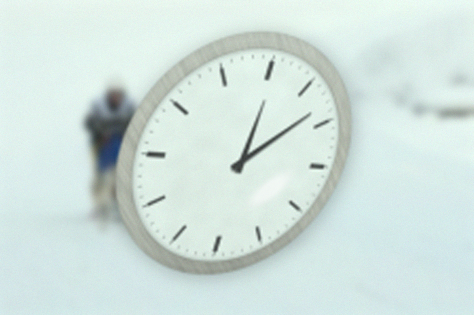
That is 12,08
